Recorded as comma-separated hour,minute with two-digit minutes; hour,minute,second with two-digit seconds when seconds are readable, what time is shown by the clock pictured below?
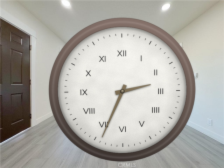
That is 2,34
